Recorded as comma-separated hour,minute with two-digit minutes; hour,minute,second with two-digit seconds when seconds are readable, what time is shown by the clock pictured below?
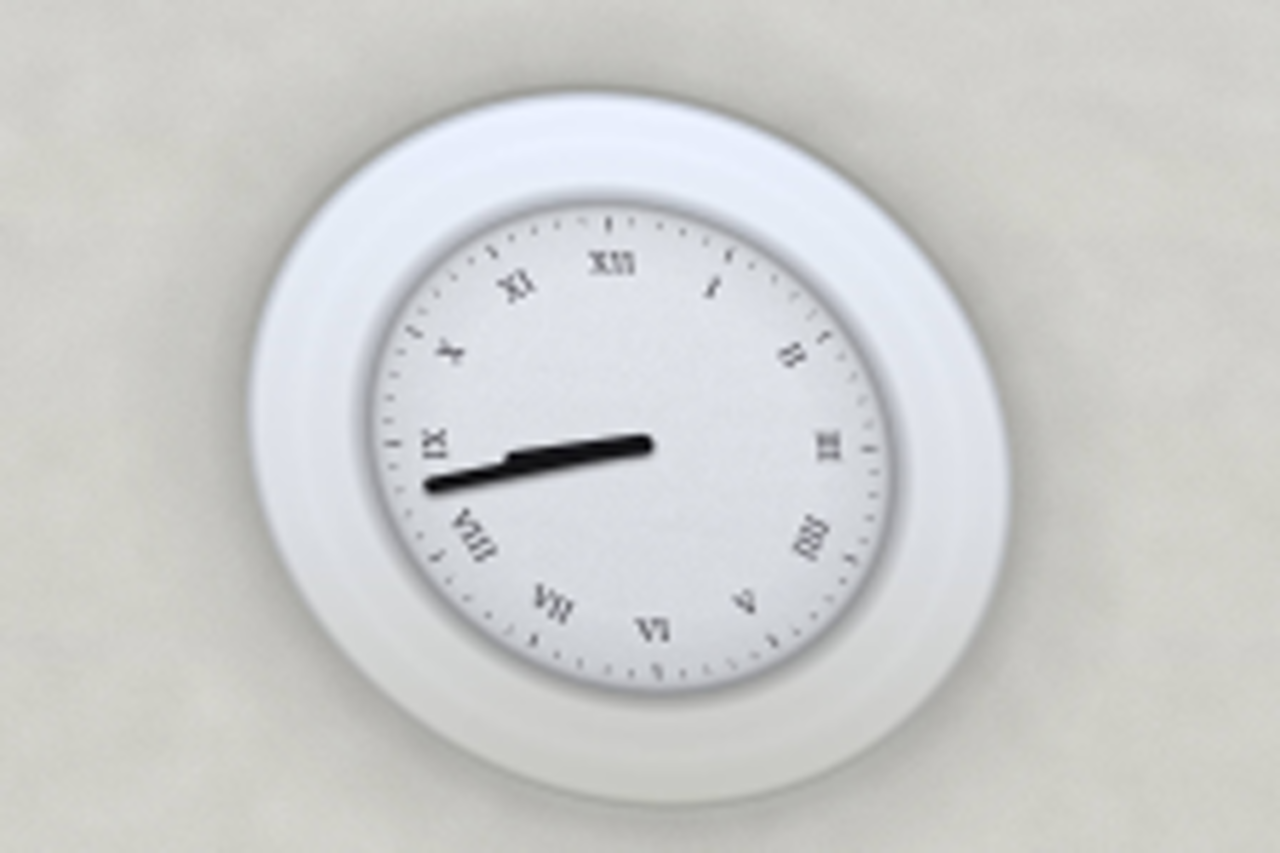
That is 8,43
